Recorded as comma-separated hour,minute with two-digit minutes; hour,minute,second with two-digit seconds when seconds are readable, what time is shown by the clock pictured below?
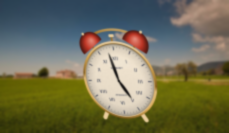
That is 4,58
